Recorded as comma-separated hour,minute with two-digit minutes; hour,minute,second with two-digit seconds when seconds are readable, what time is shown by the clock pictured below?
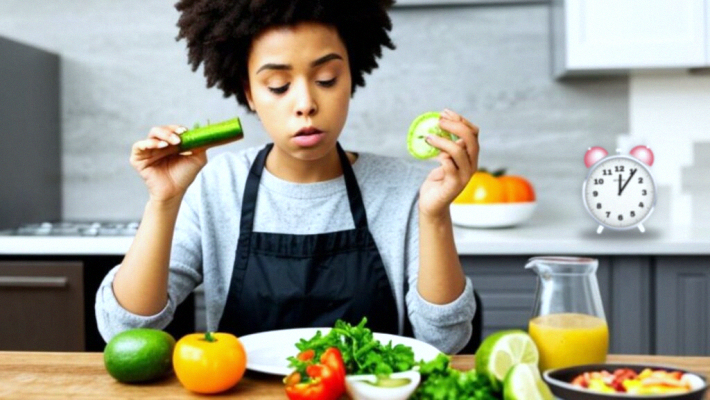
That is 12,06
